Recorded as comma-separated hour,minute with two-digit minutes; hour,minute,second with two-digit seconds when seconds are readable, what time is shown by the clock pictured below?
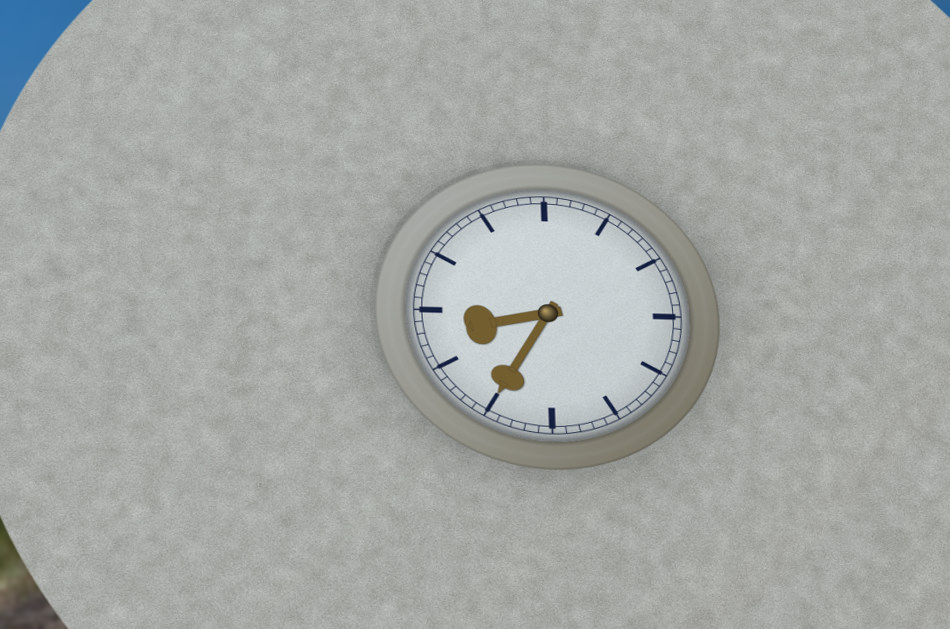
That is 8,35
